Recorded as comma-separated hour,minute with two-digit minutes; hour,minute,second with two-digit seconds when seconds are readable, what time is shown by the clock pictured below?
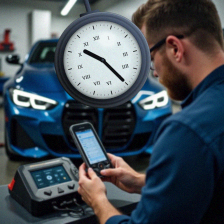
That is 10,25
